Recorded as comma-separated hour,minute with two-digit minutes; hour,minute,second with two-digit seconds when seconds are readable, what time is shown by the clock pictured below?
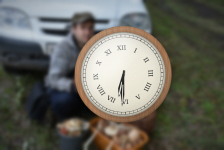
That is 6,31
